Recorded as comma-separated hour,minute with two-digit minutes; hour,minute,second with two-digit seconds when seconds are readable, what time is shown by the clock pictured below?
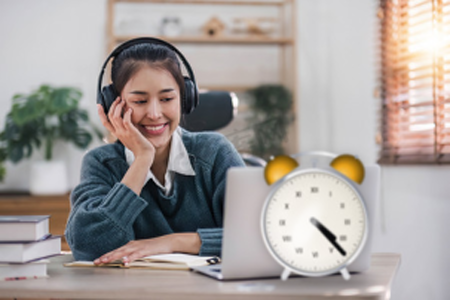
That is 4,23
